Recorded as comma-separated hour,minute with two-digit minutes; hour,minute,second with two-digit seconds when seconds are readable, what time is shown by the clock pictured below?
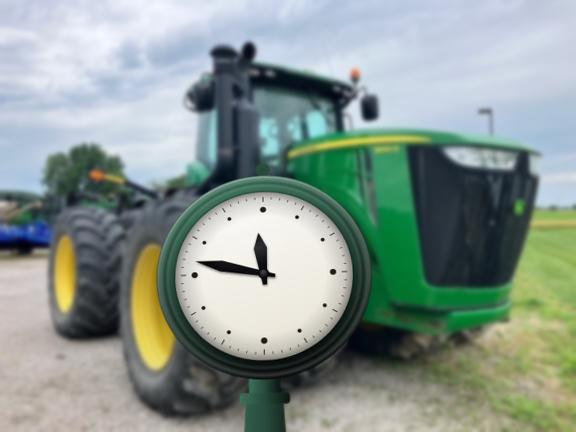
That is 11,47
